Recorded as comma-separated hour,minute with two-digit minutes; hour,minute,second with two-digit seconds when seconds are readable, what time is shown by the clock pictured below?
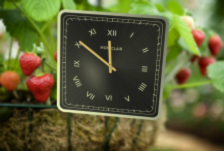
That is 11,51
